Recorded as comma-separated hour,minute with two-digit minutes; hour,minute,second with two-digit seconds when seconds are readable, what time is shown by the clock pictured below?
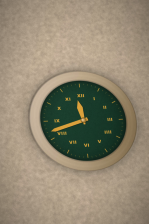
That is 11,42
